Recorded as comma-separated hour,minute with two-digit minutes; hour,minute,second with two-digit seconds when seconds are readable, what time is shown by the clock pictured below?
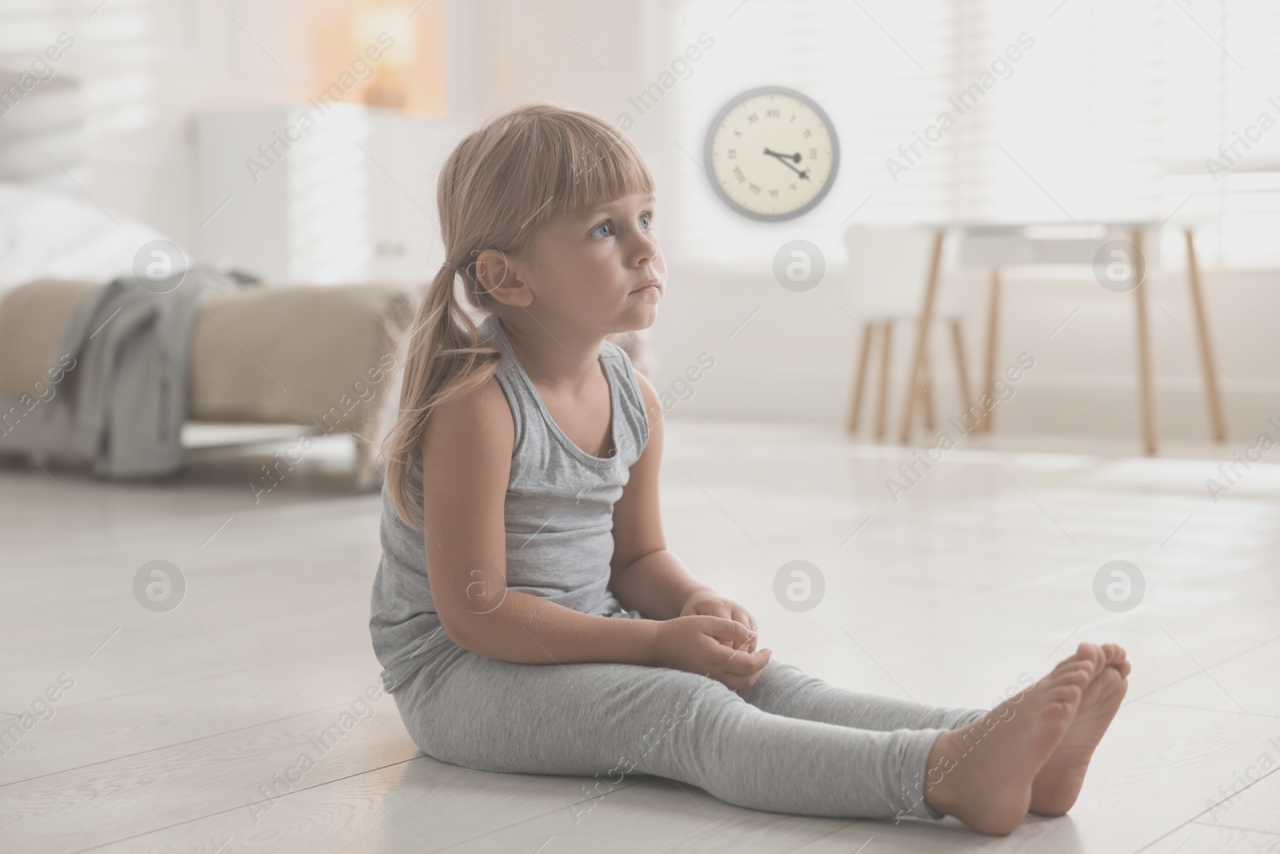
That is 3,21
